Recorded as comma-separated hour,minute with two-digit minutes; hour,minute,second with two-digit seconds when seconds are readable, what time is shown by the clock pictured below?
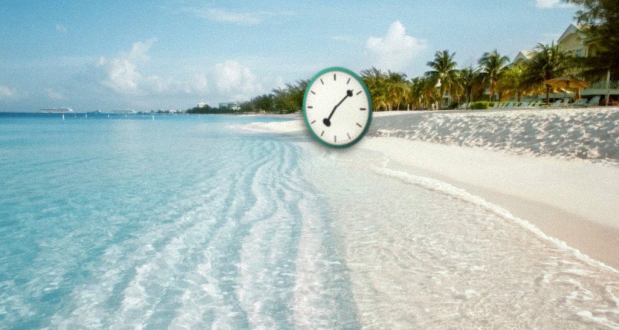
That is 7,08
